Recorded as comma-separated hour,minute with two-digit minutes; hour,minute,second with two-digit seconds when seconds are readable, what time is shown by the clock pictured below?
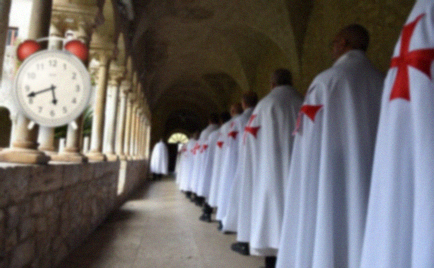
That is 5,42
